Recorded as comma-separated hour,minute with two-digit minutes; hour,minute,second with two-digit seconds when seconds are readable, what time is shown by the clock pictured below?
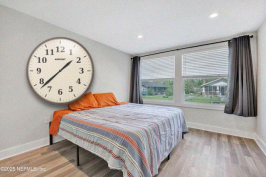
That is 1,38
